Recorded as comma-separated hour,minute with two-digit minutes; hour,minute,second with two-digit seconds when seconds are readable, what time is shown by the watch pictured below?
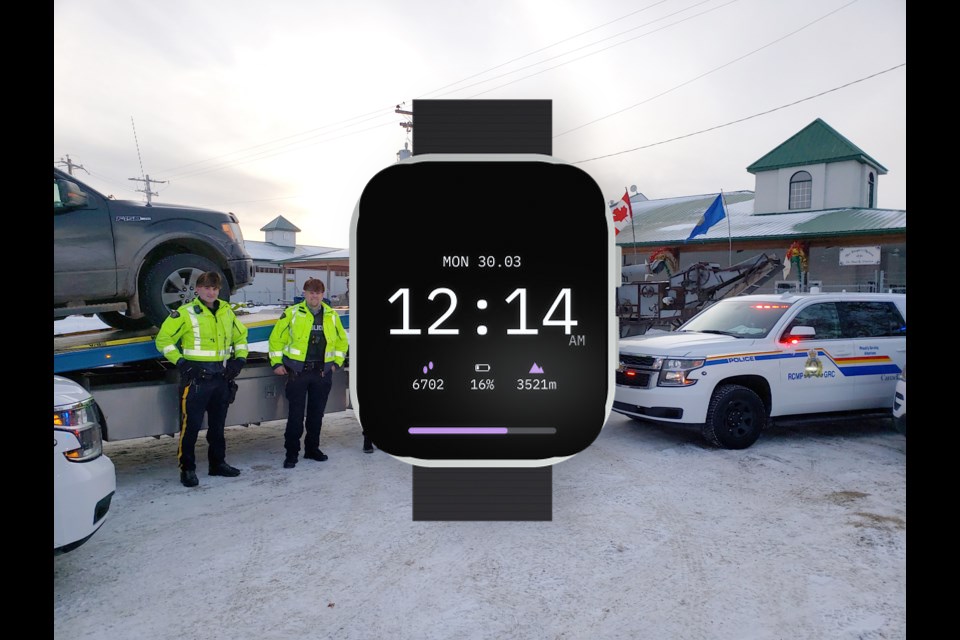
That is 12,14
